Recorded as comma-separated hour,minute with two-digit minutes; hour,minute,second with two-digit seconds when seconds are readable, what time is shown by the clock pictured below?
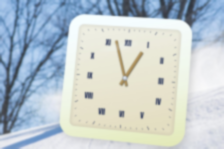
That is 12,57
